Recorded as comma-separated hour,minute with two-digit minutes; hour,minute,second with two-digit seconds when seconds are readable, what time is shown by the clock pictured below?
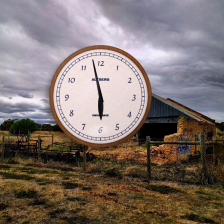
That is 5,58
